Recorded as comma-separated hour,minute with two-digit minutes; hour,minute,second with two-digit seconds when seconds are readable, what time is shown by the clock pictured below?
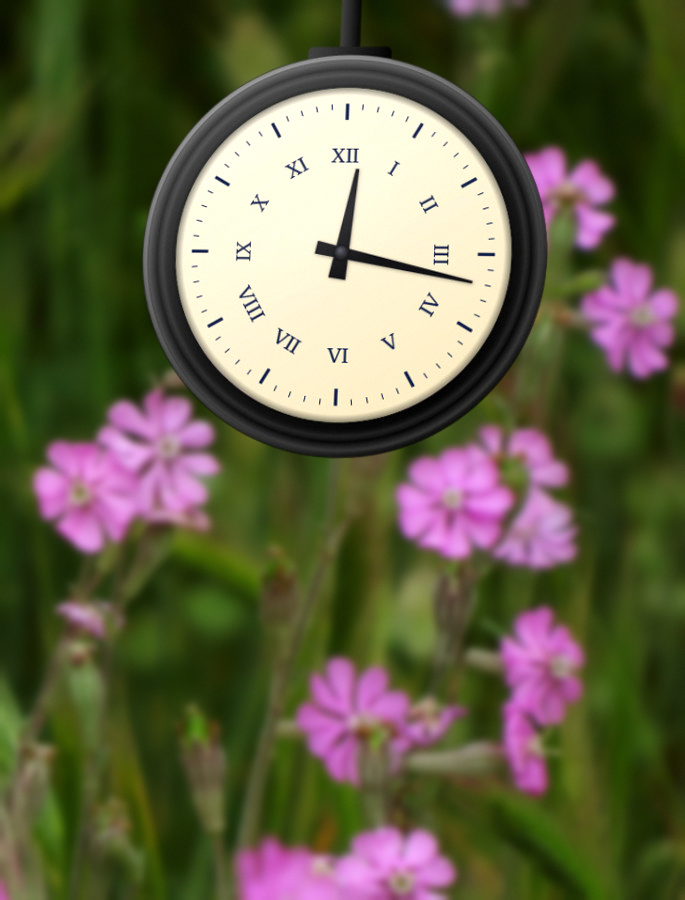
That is 12,17
